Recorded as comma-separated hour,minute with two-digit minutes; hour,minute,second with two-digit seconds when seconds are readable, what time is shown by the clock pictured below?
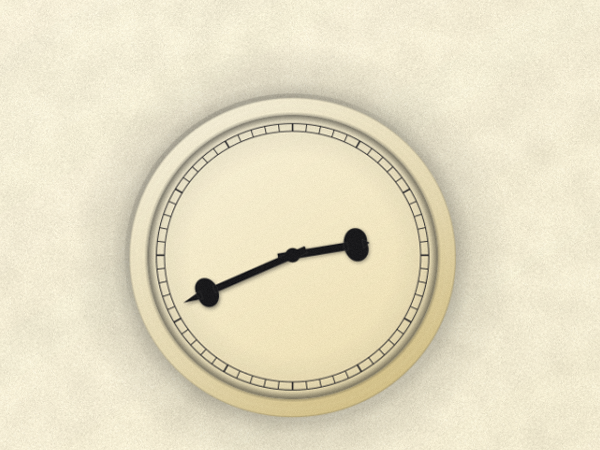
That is 2,41
